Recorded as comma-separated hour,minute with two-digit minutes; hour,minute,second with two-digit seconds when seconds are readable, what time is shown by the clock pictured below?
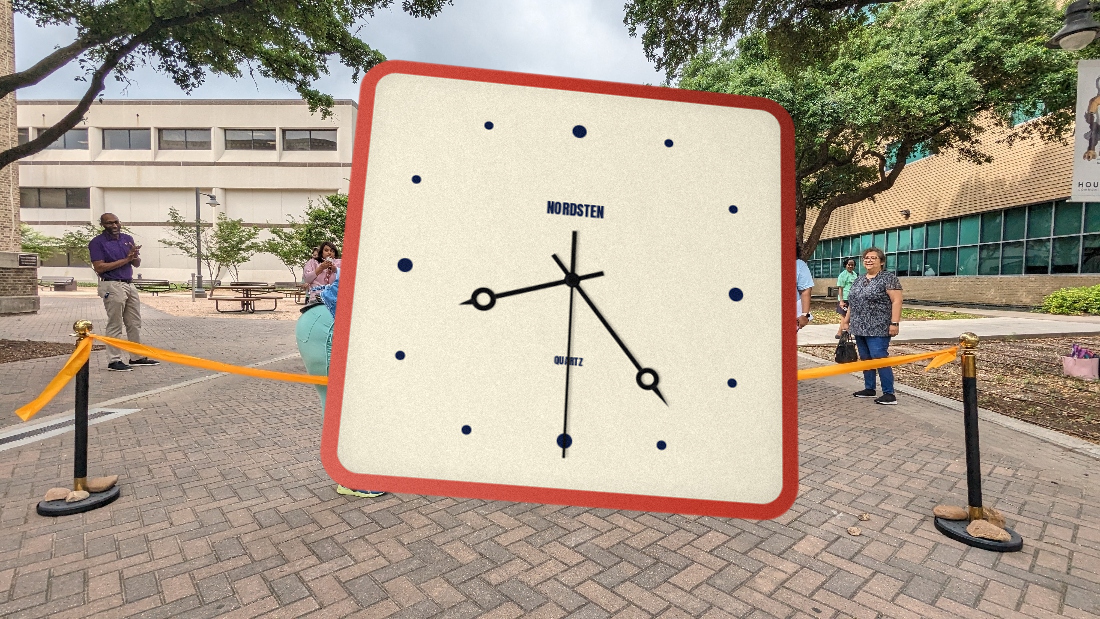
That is 8,23,30
